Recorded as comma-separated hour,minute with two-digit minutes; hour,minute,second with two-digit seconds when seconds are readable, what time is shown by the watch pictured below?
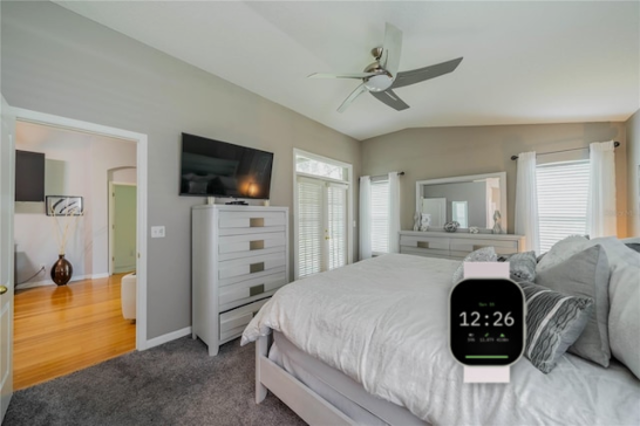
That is 12,26
